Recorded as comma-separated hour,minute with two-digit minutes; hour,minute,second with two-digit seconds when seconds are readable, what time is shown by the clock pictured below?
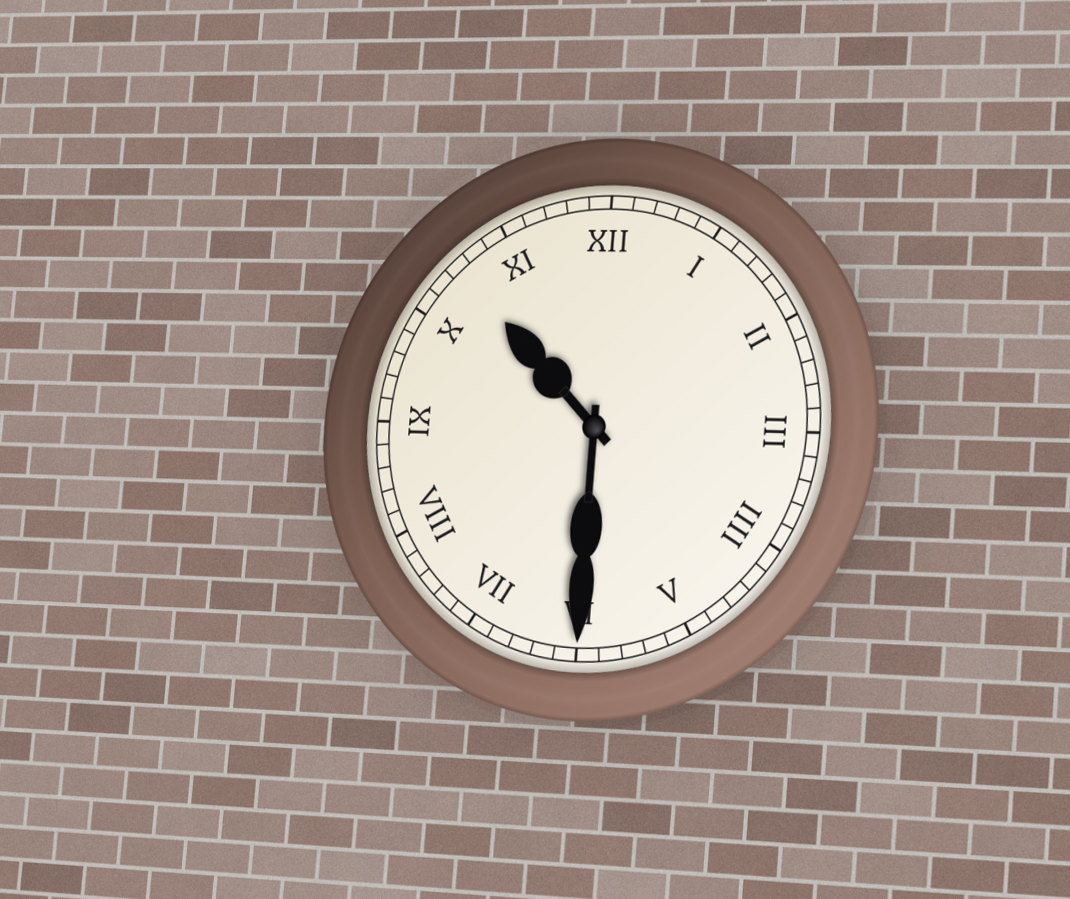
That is 10,30
